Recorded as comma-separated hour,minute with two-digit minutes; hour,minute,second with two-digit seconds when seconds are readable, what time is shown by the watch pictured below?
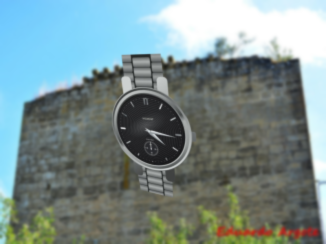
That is 4,16
